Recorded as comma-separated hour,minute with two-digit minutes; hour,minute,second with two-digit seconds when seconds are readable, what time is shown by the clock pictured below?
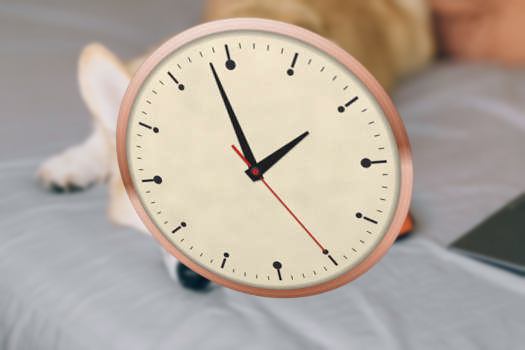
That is 1,58,25
